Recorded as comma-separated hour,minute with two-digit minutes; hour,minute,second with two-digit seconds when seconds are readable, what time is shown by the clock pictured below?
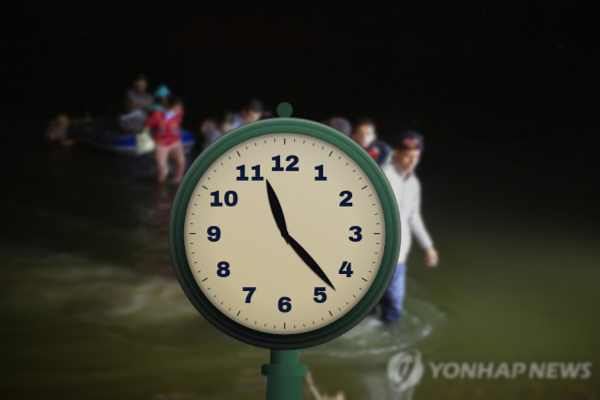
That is 11,23
